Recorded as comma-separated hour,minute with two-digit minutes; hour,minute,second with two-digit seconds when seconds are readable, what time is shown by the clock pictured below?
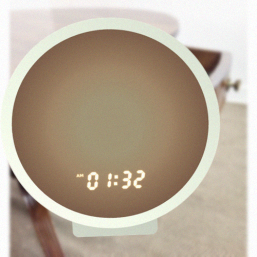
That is 1,32
